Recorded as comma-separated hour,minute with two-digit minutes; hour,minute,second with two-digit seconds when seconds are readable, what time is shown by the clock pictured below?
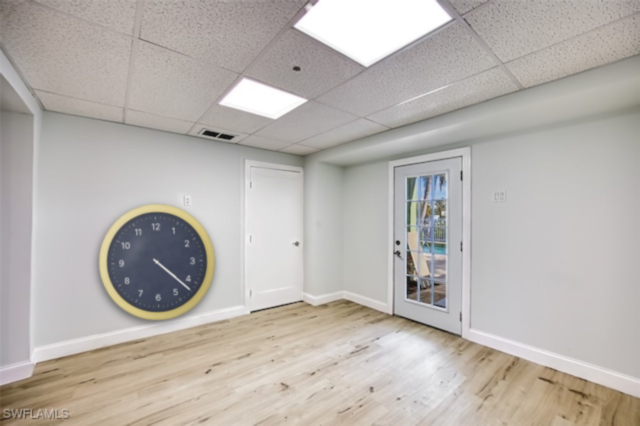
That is 4,22
